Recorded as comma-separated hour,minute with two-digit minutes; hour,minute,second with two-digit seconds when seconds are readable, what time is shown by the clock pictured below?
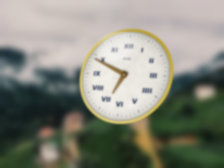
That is 6,49
